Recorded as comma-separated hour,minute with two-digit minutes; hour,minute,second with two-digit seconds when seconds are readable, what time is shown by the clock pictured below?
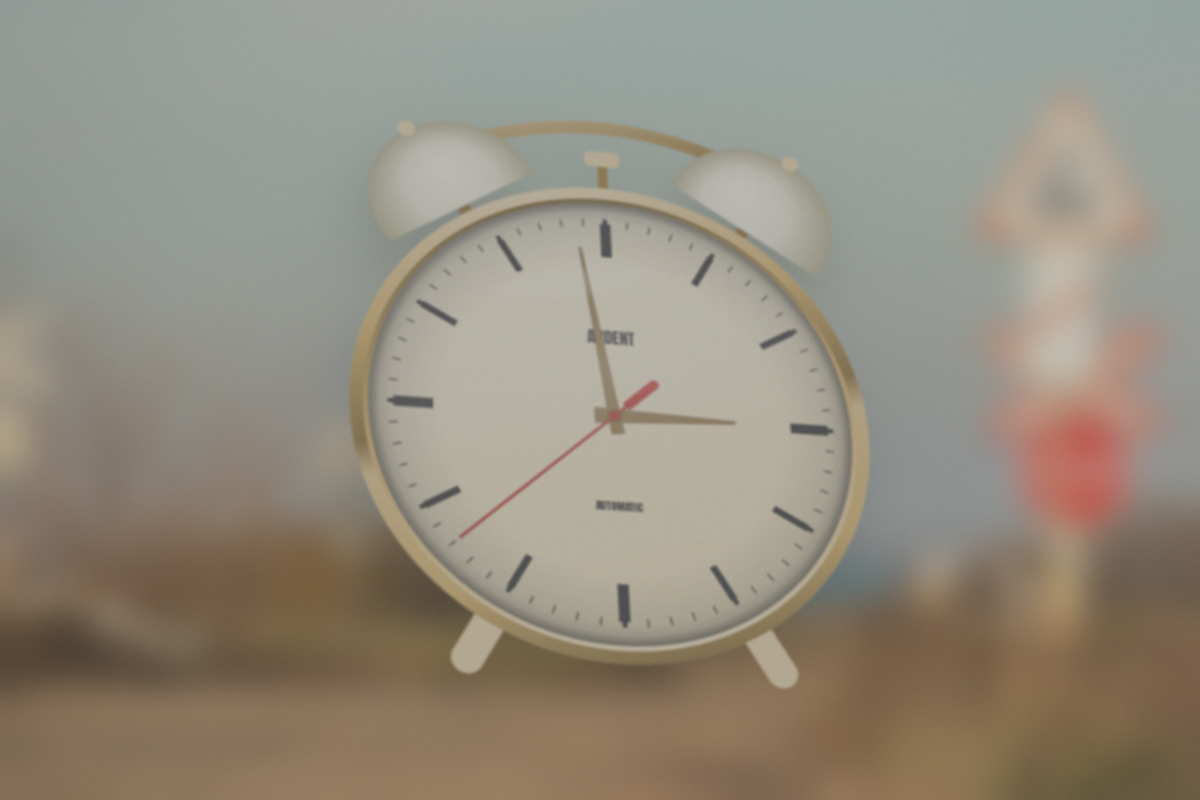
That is 2,58,38
